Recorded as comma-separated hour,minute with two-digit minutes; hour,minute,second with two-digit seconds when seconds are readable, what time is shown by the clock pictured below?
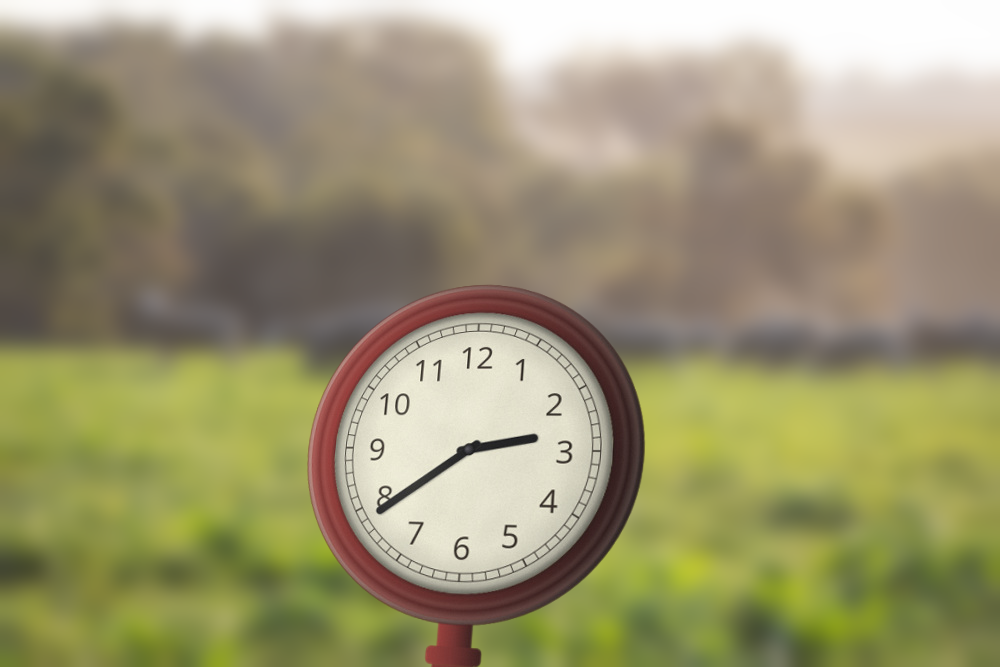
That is 2,39
